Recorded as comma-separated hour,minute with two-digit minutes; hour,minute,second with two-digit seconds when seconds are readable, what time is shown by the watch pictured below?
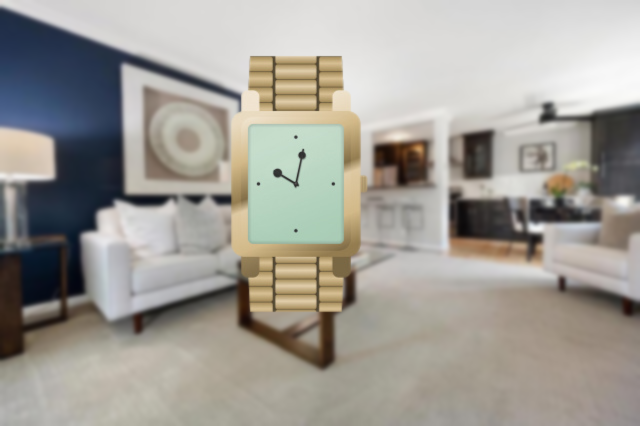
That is 10,02
